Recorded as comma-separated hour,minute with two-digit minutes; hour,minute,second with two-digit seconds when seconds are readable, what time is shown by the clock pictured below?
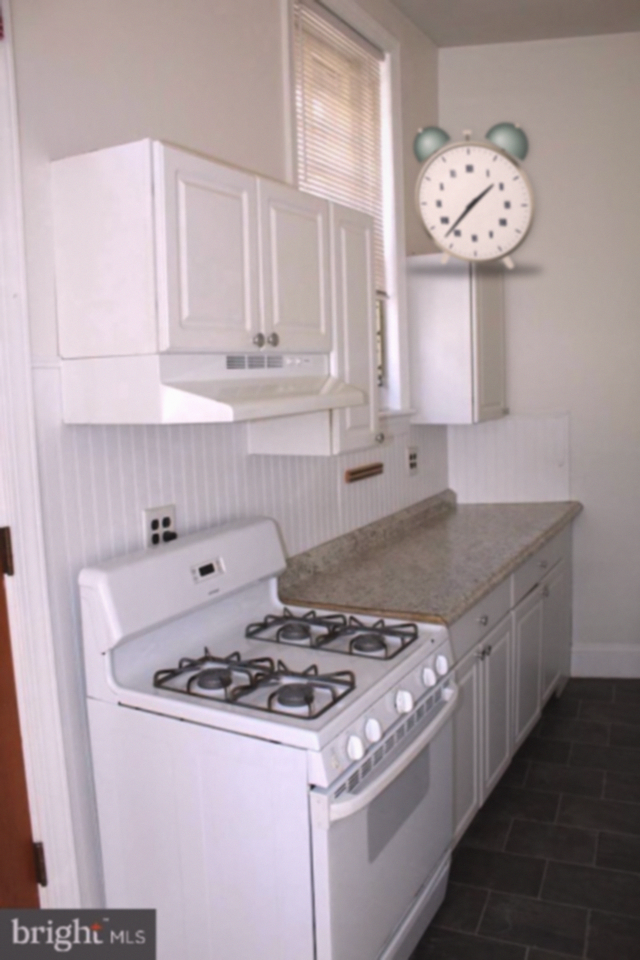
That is 1,37
